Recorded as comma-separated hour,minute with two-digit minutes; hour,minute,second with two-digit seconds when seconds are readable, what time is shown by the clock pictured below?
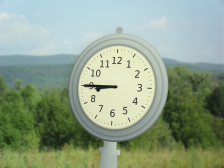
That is 8,45
